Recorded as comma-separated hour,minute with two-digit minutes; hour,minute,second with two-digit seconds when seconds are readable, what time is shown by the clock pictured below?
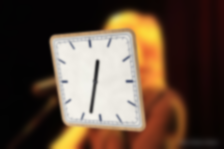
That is 12,33
